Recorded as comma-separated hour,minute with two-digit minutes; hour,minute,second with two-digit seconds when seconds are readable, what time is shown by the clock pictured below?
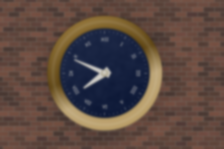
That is 7,49
